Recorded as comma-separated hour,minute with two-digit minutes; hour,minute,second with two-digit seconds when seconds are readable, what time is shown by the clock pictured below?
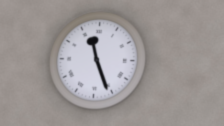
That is 11,26
